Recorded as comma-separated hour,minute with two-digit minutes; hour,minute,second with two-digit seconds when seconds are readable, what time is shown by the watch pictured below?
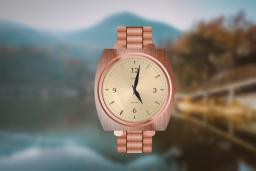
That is 5,02
